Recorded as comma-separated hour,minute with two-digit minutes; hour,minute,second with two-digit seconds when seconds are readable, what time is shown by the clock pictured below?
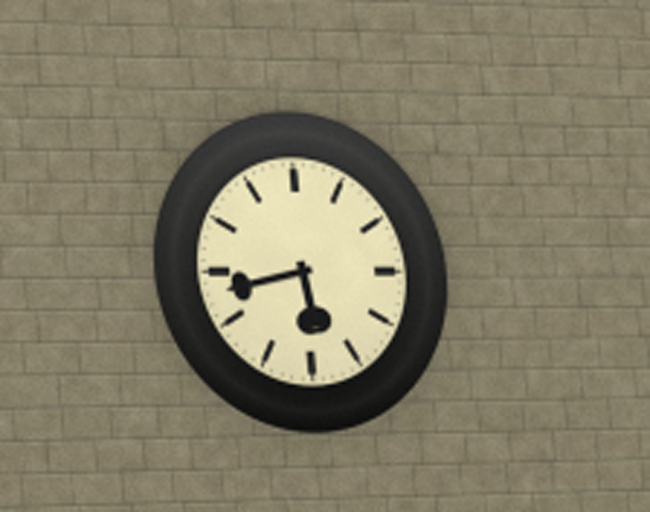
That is 5,43
